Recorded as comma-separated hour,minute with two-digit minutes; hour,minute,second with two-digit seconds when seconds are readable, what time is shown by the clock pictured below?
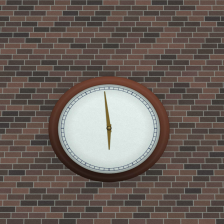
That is 5,59
